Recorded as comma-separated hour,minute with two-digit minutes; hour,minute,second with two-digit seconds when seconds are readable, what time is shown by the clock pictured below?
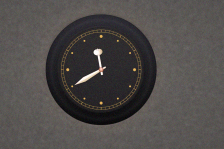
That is 11,40
